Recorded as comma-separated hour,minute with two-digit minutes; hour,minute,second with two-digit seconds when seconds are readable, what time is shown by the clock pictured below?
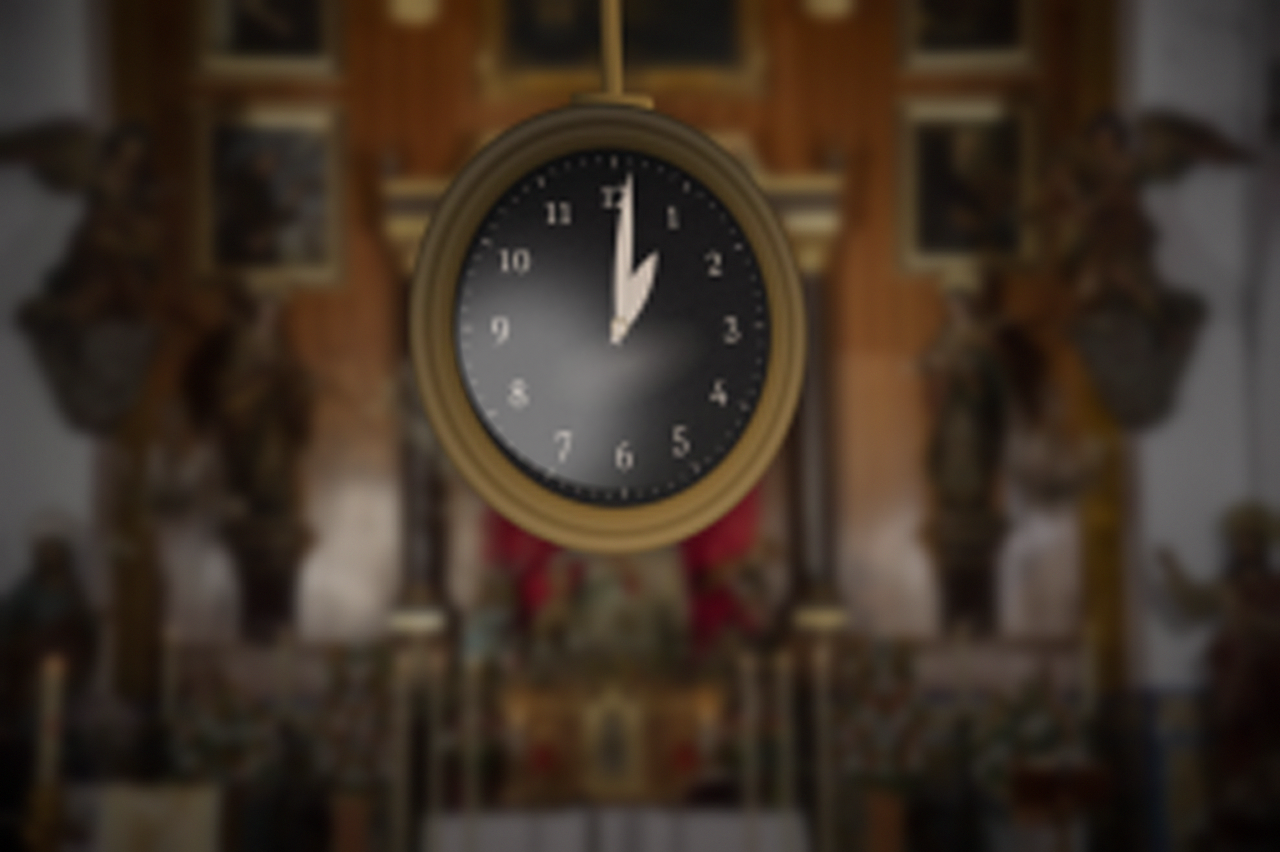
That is 1,01
